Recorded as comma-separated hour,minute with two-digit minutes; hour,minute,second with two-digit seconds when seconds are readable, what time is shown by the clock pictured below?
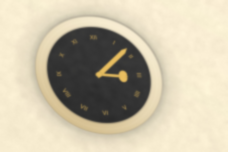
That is 3,08
